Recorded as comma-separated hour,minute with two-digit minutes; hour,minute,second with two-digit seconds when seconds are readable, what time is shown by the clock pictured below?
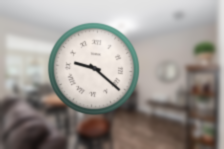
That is 9,21
